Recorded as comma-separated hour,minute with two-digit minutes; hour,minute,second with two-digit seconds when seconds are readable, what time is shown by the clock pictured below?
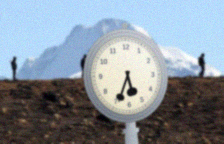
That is 5,34
